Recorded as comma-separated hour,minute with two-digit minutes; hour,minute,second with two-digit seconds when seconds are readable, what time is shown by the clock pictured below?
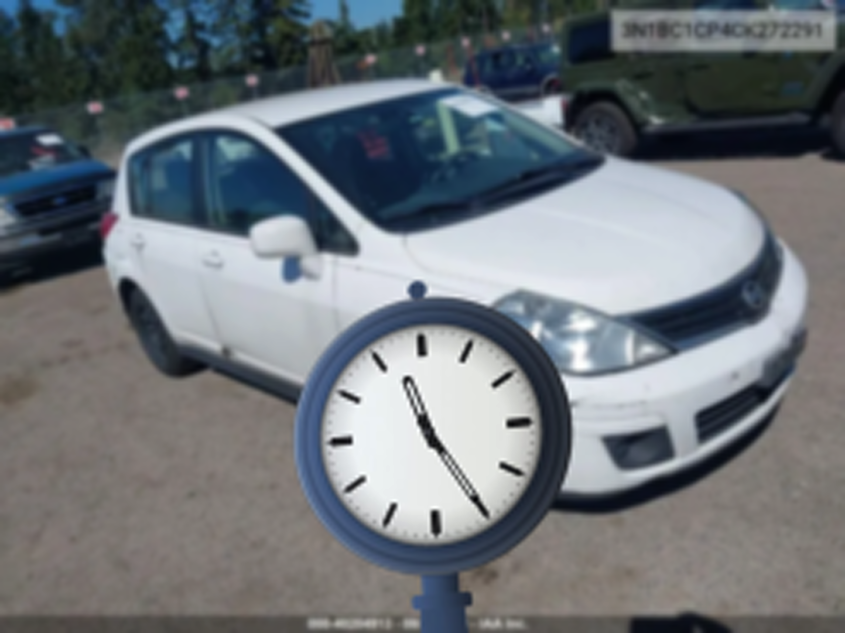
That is 11,25
